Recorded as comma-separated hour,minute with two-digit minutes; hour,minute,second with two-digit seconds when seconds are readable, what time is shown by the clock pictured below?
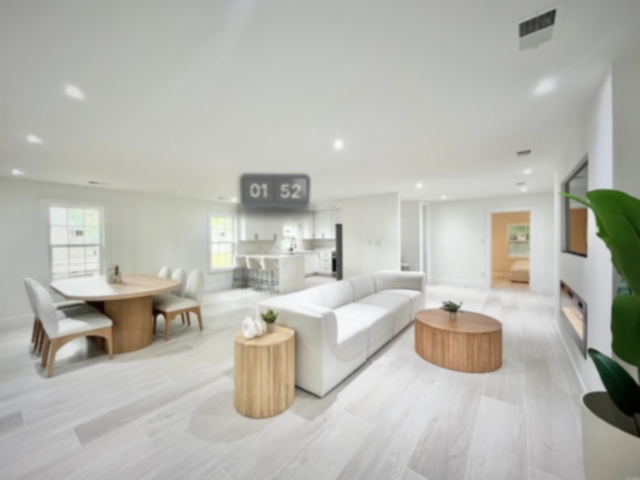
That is 1,52
